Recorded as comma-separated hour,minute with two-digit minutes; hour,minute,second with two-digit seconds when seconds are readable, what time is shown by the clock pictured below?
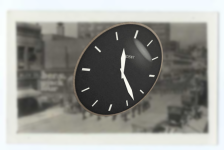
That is 11,23
